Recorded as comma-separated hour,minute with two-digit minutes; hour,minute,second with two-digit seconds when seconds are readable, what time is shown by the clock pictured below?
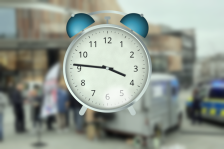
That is 3,46
